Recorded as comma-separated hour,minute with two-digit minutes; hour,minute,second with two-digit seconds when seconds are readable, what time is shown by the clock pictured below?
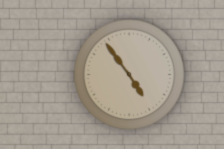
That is 4,54
